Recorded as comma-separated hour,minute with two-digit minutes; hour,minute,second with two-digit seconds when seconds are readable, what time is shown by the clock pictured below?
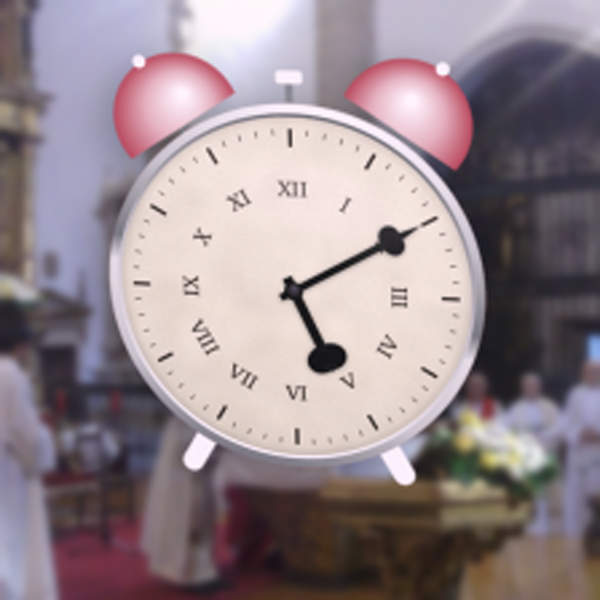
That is 5,10
